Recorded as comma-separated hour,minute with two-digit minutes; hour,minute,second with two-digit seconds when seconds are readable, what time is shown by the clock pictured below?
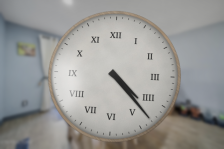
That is 4,23
